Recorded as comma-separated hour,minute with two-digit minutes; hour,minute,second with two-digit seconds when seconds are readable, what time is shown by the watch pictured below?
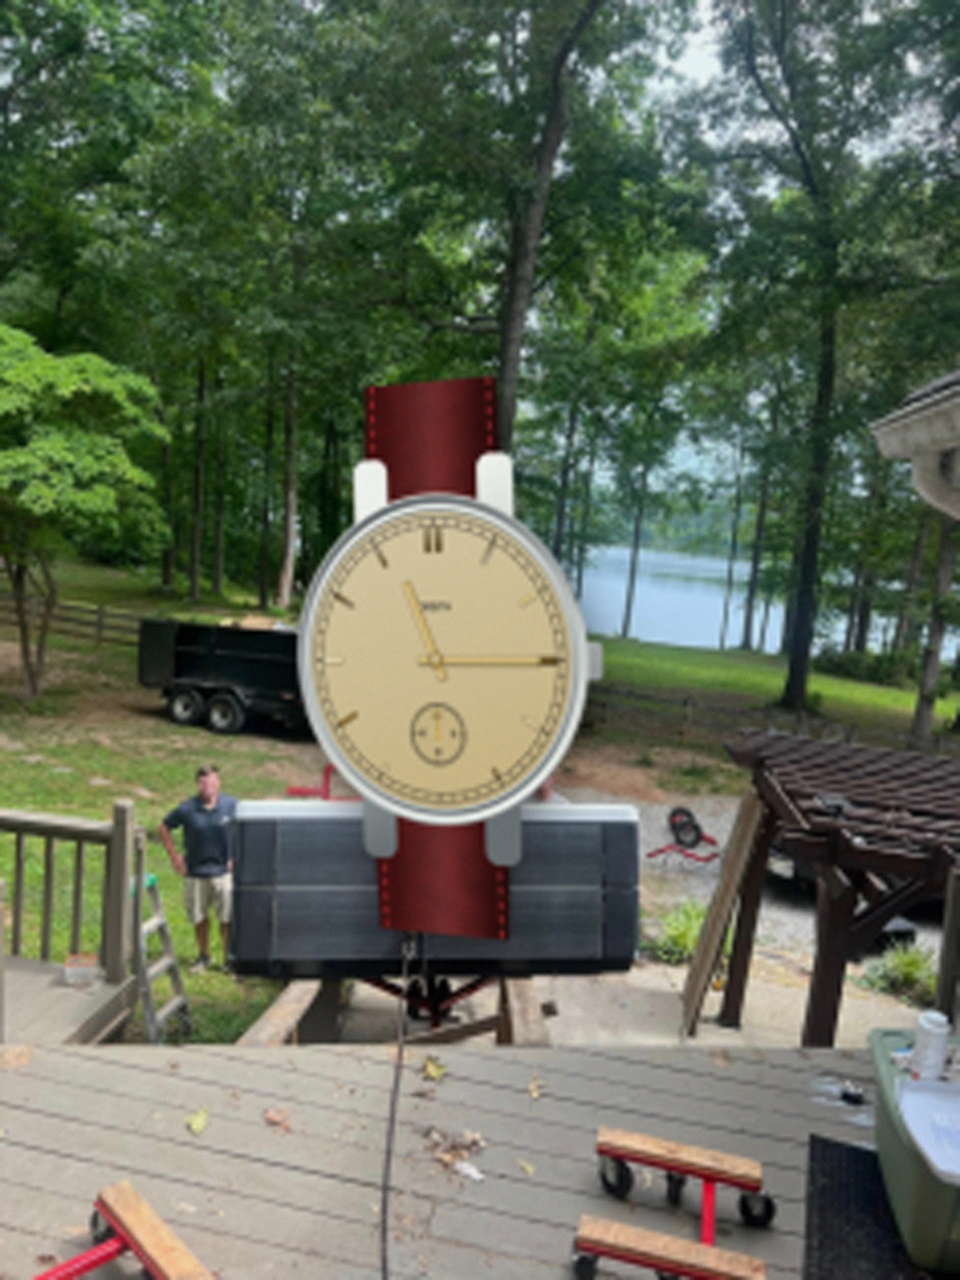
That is 11,15
